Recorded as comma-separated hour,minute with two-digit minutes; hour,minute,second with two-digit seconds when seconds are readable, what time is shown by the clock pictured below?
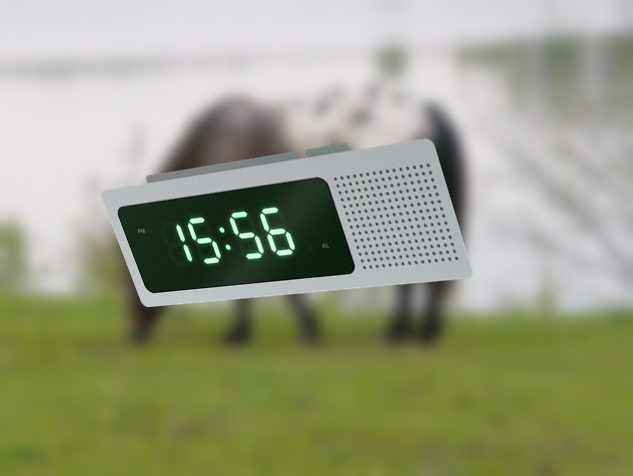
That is 15,56
